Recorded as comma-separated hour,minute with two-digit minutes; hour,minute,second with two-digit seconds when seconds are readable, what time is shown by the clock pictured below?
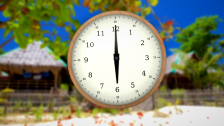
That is 6,00
